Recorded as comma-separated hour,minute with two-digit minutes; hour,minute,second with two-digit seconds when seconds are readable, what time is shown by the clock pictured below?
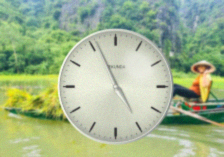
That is 4,56
